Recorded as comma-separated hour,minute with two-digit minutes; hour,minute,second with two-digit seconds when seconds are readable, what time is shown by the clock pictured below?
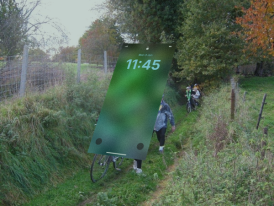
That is 11,45
